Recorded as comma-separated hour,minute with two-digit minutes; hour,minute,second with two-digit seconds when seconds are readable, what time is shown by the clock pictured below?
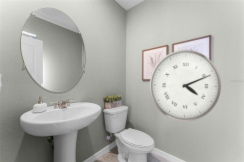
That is 4,11
